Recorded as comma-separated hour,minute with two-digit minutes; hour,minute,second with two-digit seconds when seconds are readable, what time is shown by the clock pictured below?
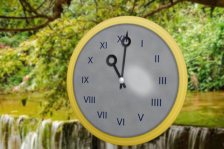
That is 11,01
